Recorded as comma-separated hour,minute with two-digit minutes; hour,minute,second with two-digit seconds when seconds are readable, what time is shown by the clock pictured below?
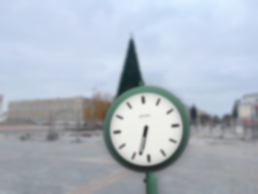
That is 6,33
